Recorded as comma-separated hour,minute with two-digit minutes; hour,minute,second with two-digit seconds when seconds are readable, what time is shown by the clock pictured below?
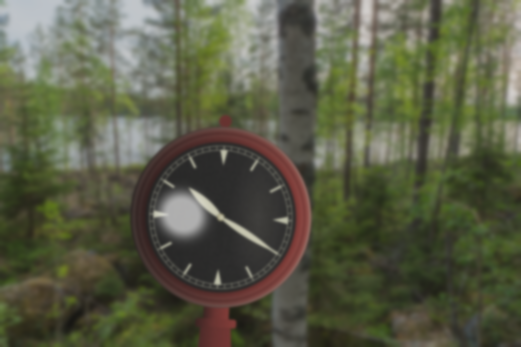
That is 10,20
